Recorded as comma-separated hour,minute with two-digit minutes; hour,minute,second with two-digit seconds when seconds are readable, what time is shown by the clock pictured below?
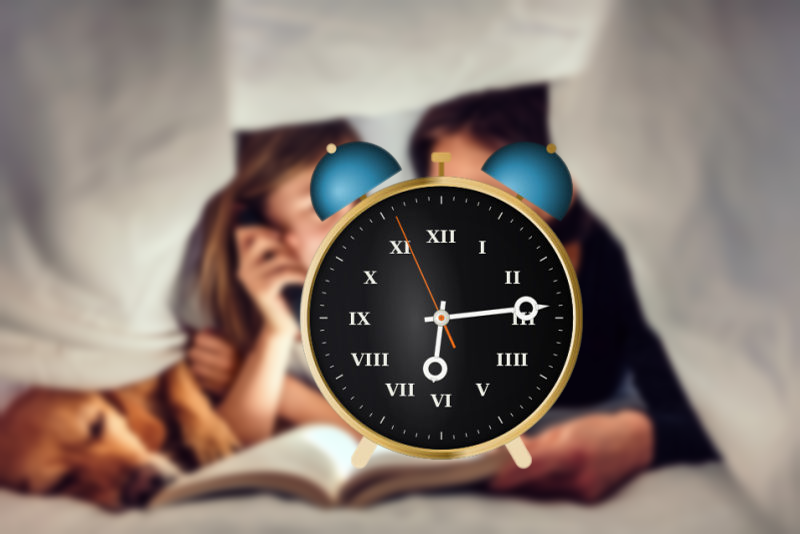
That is 6,13,56
